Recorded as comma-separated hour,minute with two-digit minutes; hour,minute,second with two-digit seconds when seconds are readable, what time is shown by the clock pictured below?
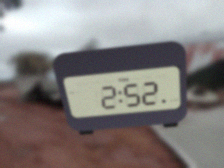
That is 2,52
